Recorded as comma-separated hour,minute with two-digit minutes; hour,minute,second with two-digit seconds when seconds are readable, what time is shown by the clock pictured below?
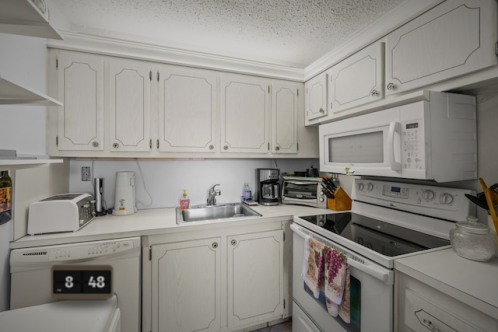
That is 8,48
